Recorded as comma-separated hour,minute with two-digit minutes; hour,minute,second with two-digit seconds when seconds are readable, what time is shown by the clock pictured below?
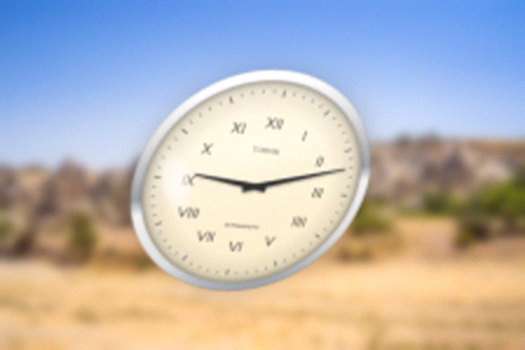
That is 9,12
